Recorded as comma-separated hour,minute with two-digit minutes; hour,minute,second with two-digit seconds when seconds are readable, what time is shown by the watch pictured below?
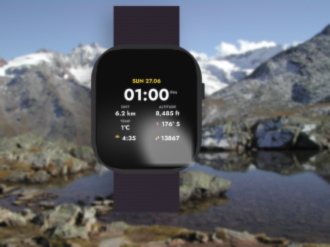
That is 1,00
